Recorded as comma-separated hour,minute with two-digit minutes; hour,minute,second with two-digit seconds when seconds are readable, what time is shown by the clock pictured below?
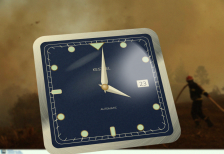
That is 4,01
